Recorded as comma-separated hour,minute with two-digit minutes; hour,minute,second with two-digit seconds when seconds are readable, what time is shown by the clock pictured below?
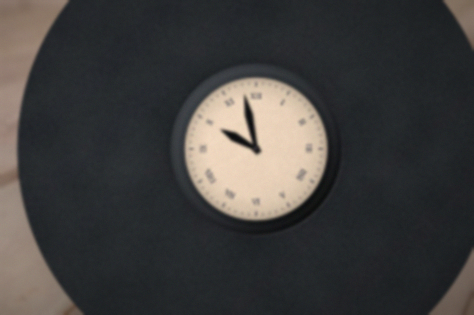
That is 9,58
